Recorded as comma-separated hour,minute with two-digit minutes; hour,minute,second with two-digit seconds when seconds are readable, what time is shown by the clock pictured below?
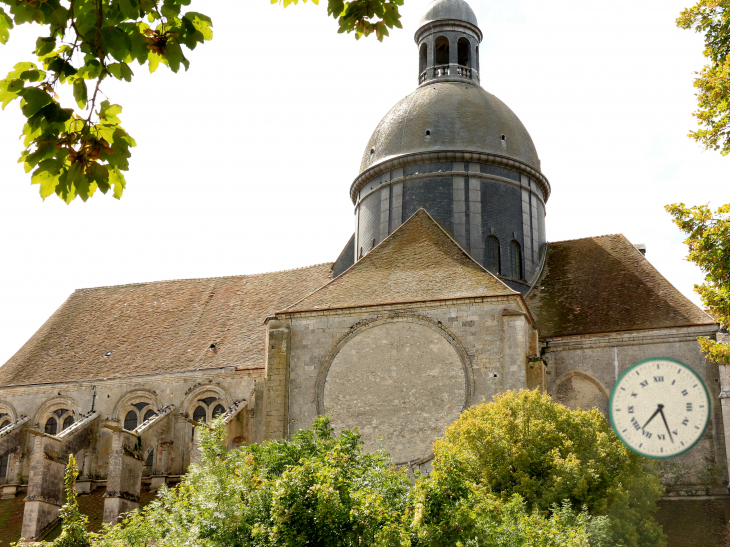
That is 7,27
